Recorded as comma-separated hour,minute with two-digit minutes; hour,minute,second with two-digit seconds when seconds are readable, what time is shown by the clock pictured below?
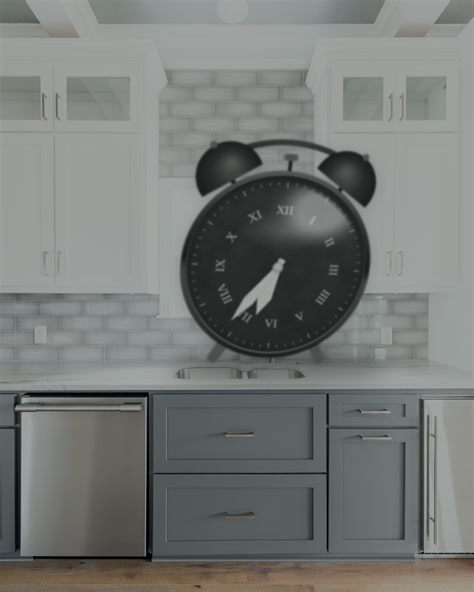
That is 6,36
